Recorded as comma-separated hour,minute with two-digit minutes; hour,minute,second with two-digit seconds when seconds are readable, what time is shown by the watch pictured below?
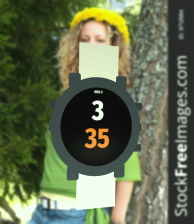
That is 3,35
